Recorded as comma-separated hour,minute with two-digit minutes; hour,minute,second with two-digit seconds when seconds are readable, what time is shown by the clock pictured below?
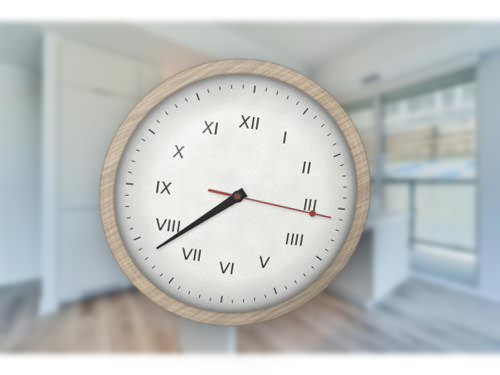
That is 7,38,16
